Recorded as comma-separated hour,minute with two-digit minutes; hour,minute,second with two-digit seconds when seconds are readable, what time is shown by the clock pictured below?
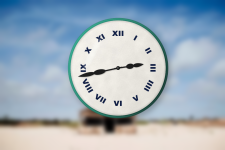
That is 2,43
